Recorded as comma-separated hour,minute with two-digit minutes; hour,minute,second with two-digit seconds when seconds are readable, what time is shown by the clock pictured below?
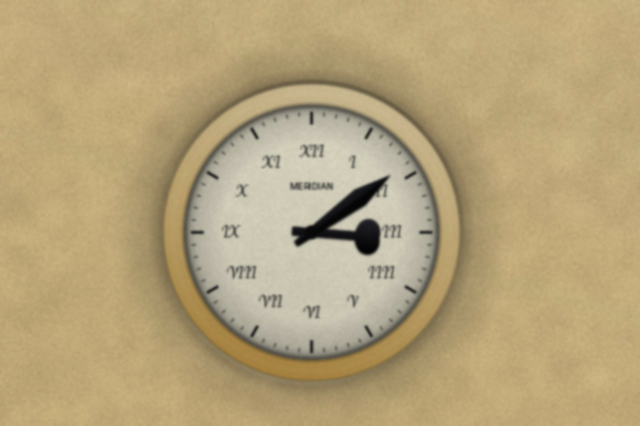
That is 3,09
